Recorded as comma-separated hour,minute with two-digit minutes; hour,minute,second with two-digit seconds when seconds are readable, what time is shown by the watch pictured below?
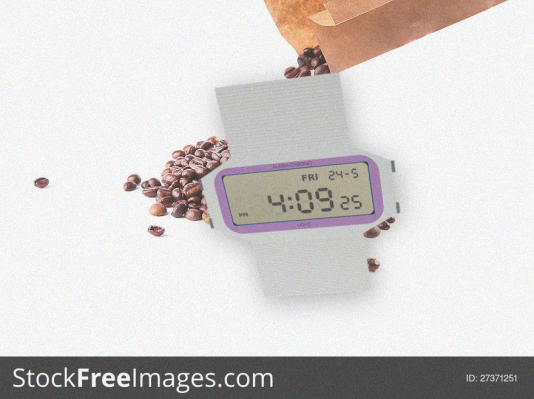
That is 4,09,25
